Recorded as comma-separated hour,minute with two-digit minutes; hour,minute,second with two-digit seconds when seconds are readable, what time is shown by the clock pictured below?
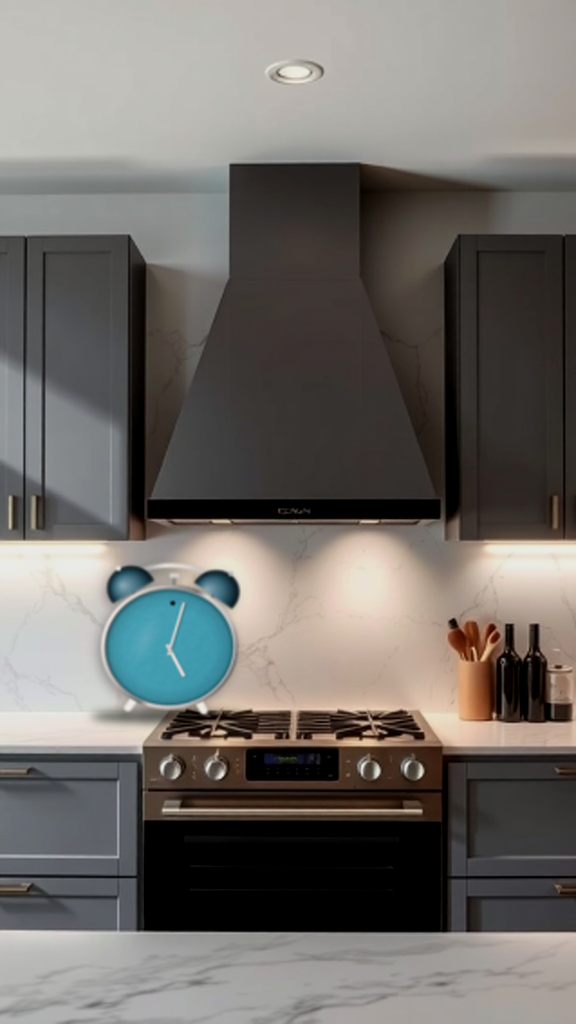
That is 5,02
